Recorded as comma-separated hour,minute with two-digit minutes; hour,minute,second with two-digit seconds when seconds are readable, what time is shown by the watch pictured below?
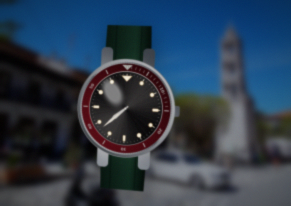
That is 7,38
